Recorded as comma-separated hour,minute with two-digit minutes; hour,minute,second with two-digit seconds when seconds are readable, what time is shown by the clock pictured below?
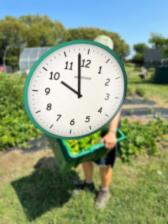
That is 9,58
